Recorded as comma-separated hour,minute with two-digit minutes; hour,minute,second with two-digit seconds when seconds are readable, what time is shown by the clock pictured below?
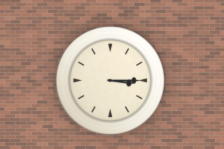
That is 3,15
